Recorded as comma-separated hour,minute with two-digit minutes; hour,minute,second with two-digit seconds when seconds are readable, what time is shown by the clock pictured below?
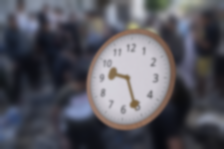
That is 9,26
